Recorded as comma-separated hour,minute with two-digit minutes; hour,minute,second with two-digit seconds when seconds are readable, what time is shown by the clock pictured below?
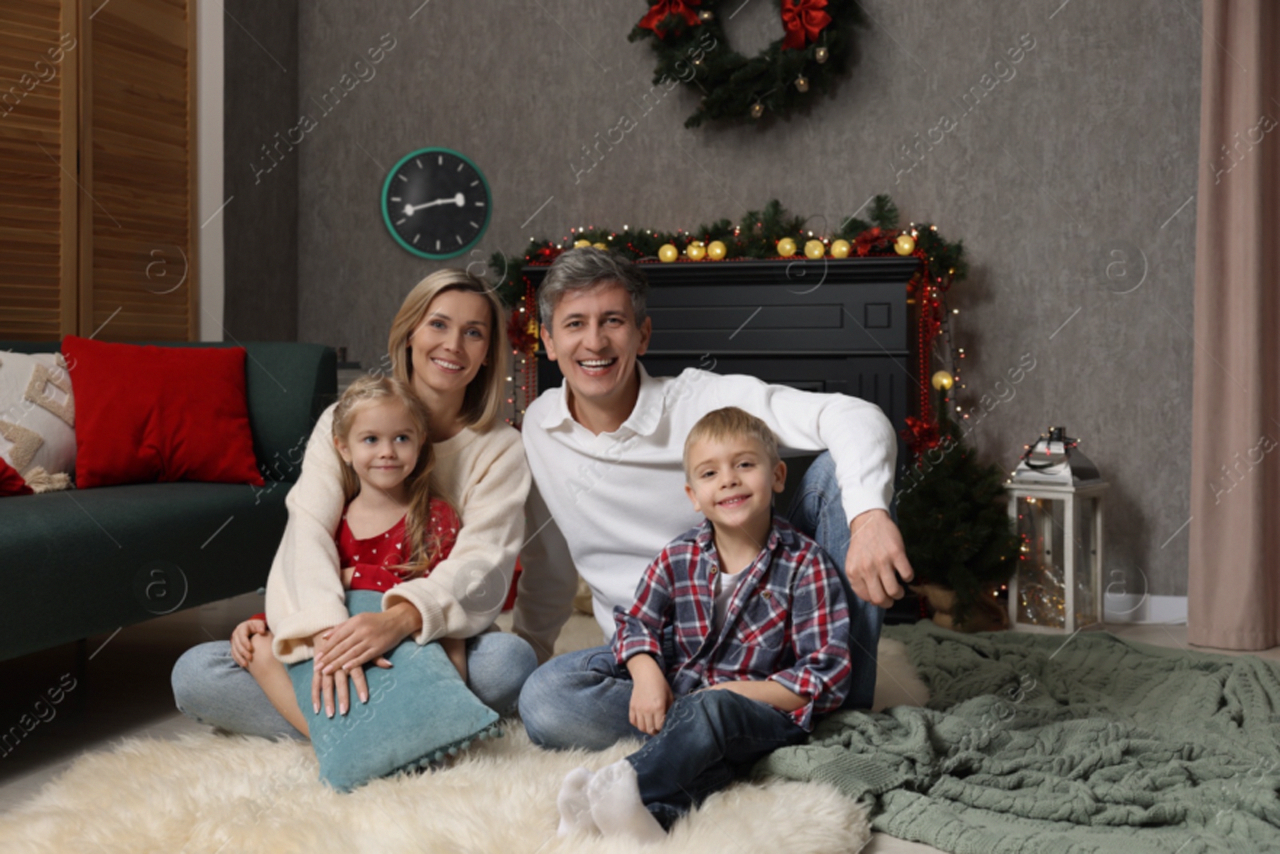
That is 2,42
